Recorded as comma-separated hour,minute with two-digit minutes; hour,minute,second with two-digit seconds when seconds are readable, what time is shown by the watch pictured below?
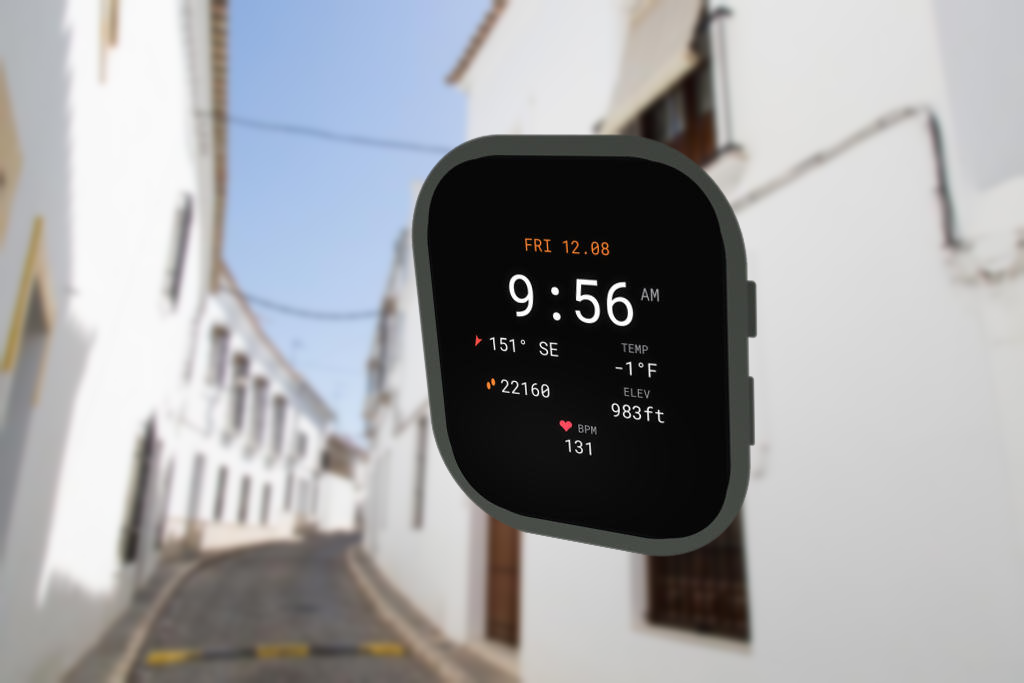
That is 9,56
